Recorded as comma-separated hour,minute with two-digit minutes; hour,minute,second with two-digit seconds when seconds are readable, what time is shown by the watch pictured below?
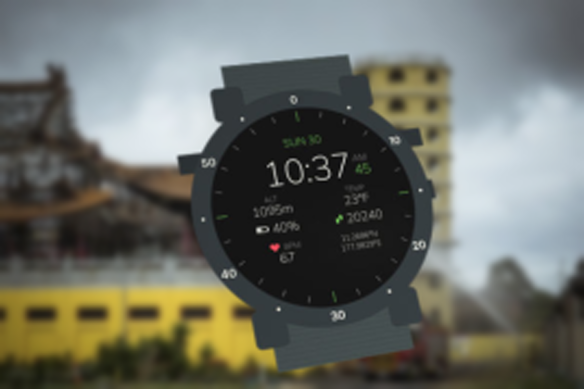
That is 10,37
